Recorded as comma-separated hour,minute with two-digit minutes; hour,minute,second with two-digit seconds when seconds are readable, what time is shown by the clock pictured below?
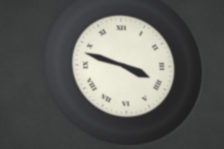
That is 3,48
